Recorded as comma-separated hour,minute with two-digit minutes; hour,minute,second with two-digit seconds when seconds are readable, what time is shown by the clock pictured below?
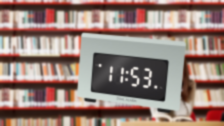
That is 11,53
